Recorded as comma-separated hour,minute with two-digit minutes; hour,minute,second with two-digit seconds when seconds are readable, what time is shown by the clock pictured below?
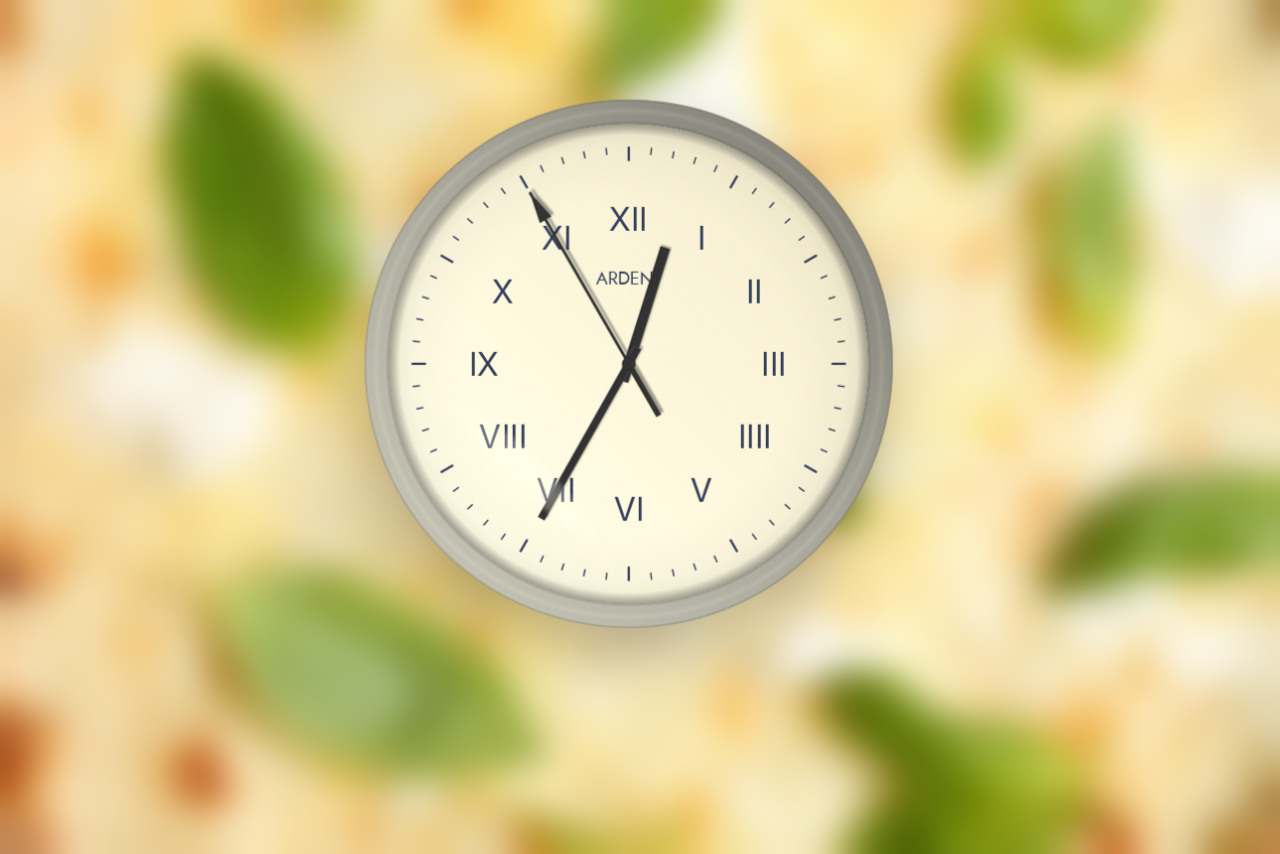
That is 12,34,55
